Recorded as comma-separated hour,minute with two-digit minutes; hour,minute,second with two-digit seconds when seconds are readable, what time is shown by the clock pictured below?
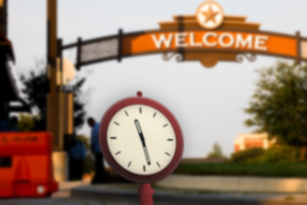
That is 11,28
